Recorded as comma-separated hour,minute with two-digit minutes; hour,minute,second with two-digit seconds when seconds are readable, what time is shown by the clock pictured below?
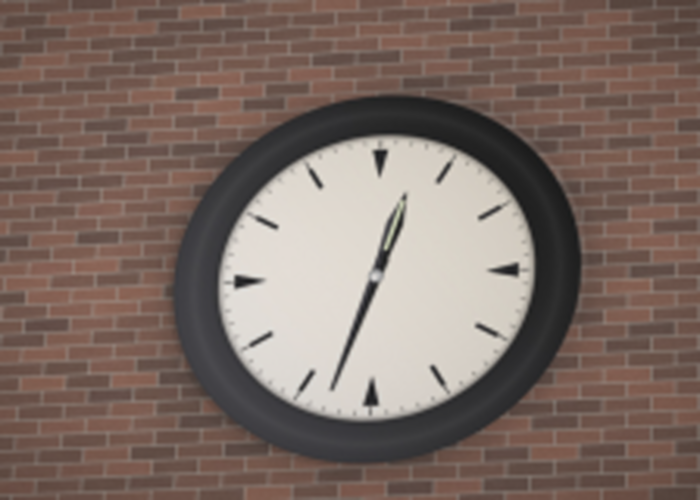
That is 12,33
